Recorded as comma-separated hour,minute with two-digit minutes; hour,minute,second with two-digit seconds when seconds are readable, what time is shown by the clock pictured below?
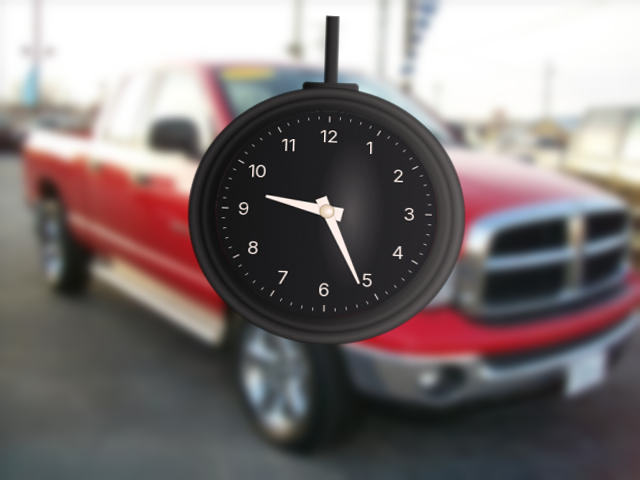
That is 9,26
